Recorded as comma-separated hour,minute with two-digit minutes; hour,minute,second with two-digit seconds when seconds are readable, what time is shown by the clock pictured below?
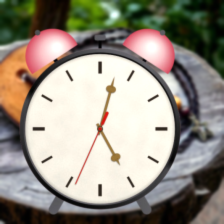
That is 5,02,34
